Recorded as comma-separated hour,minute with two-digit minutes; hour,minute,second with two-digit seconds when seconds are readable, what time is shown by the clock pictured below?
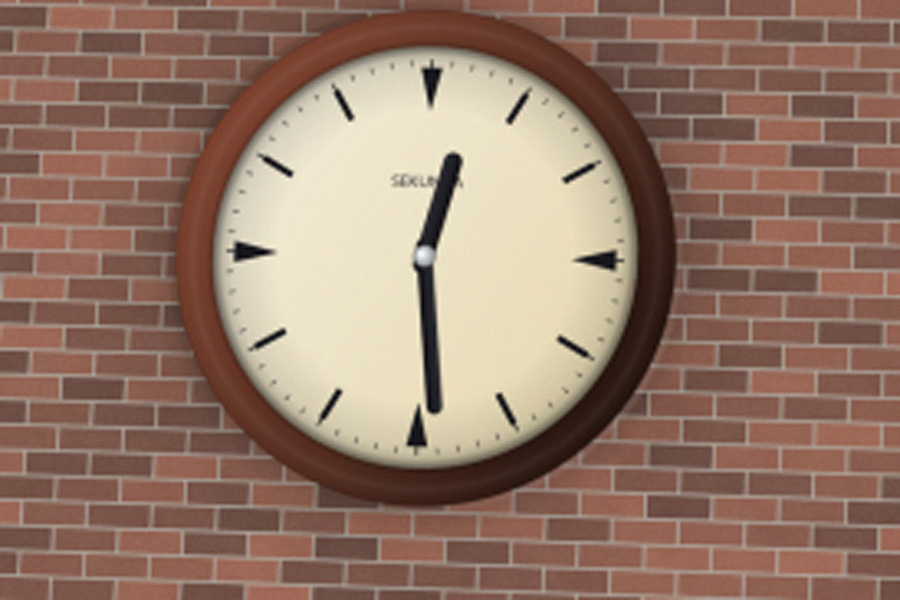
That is 12,29
